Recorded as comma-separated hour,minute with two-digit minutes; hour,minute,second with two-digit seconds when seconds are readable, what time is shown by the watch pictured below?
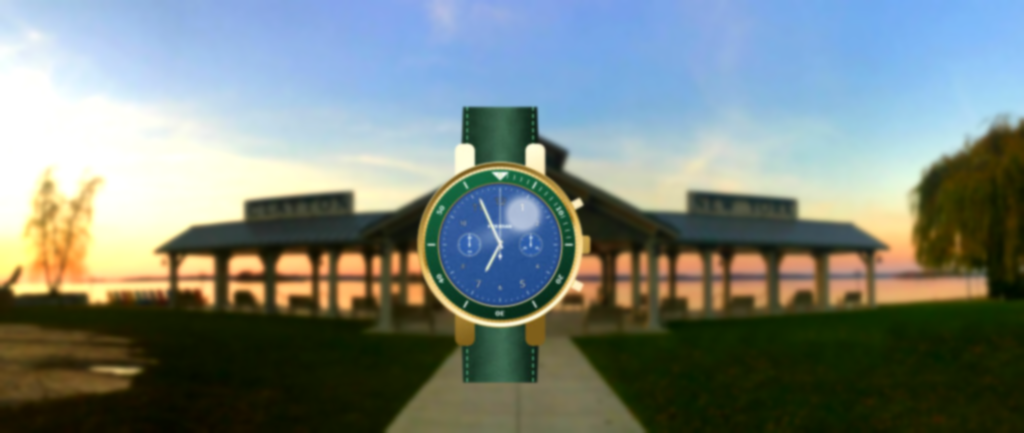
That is 6,56
